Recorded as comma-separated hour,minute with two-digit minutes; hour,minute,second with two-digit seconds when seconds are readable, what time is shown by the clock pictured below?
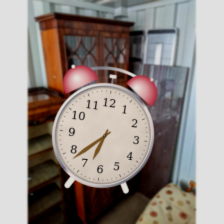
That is 6,38
